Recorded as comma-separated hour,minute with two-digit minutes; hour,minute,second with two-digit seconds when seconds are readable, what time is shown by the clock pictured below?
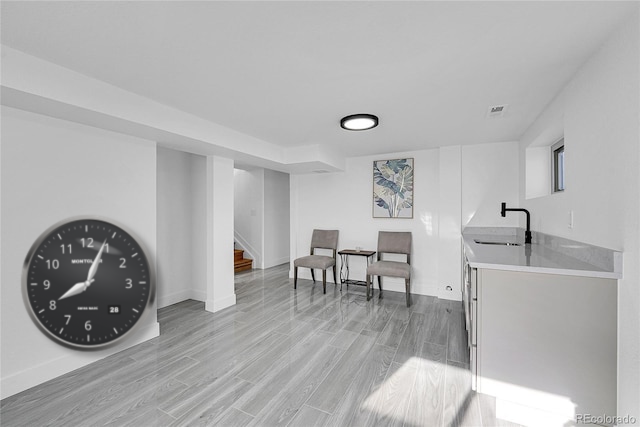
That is 8,04
